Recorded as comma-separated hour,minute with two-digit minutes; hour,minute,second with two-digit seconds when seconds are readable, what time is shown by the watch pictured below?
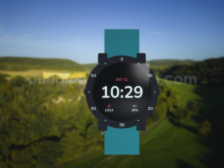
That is 10,29
